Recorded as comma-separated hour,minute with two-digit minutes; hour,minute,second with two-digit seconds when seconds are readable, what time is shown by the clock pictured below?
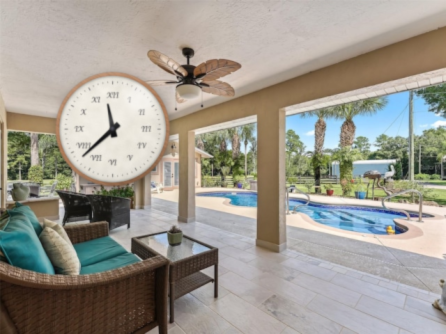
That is 11,38
